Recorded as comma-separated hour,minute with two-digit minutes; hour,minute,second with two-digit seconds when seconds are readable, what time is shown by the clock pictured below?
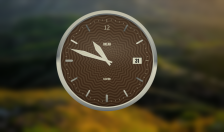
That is 10,48
